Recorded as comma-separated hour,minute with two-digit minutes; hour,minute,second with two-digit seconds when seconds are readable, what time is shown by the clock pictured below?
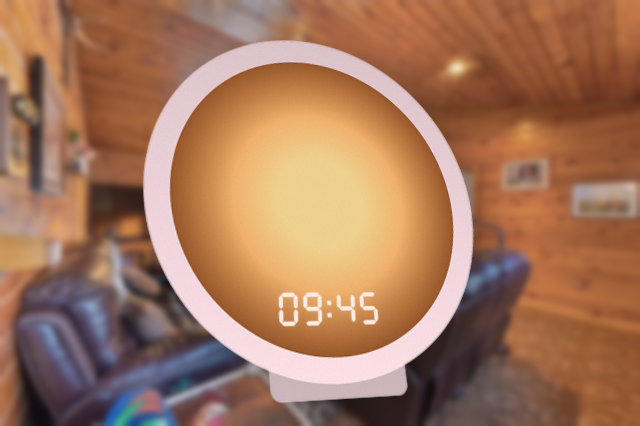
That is 9,45
